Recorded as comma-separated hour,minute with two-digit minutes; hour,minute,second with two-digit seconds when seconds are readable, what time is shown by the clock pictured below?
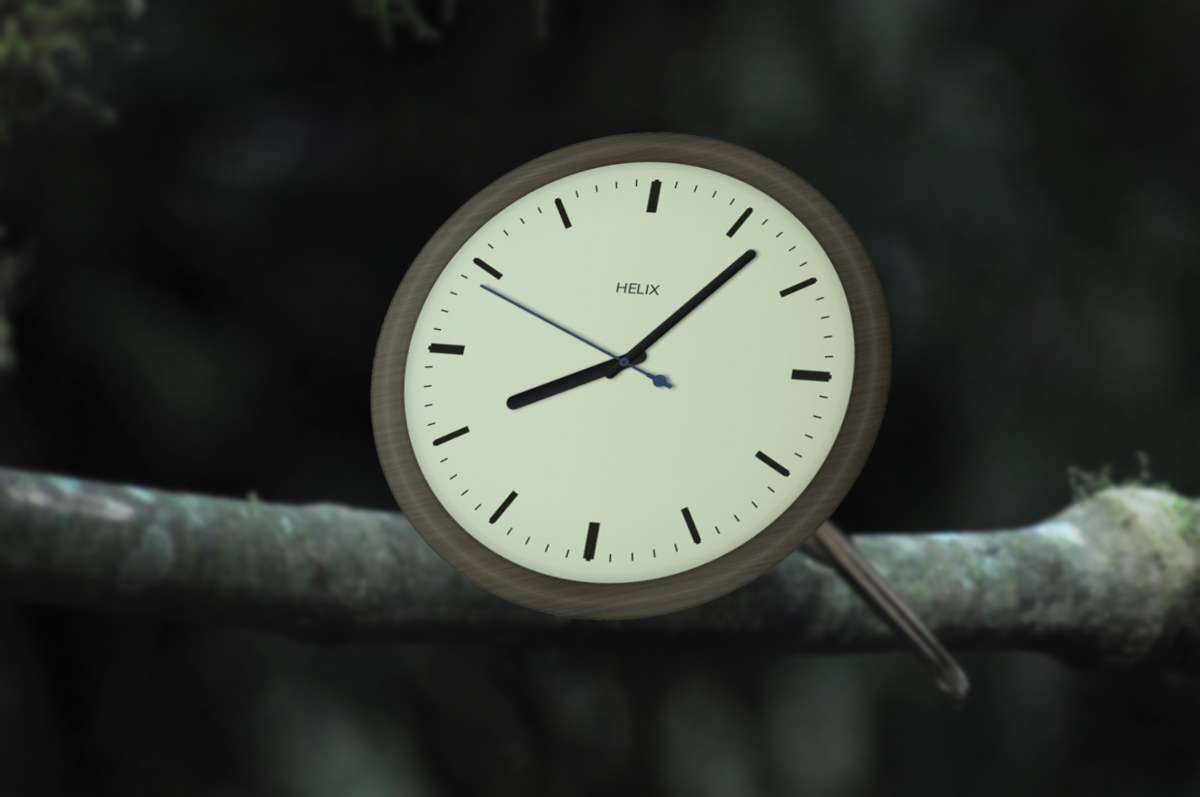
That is 8,06,49
